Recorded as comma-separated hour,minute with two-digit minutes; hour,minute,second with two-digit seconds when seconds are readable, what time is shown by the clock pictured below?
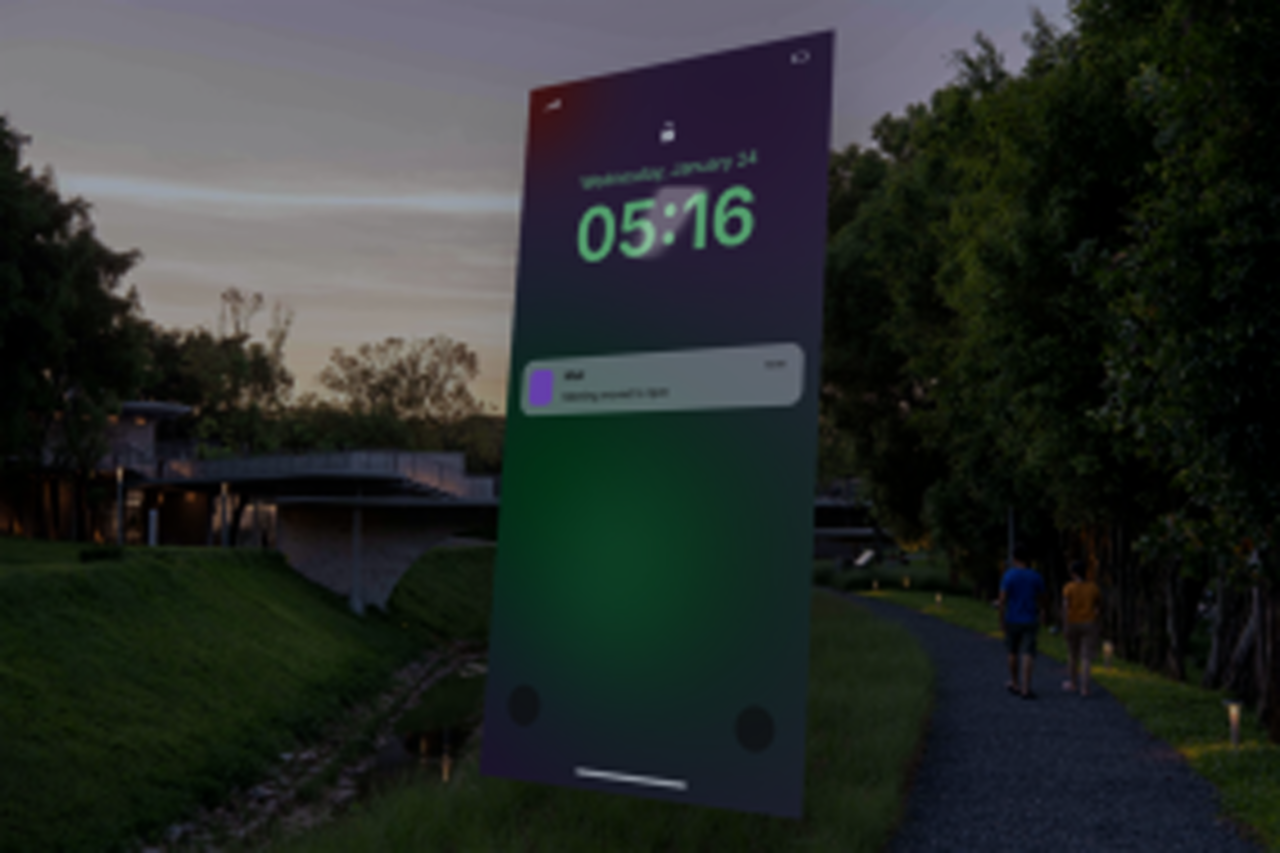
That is 5,16
